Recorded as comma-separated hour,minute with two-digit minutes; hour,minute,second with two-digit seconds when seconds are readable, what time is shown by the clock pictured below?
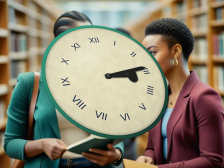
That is 3,14
